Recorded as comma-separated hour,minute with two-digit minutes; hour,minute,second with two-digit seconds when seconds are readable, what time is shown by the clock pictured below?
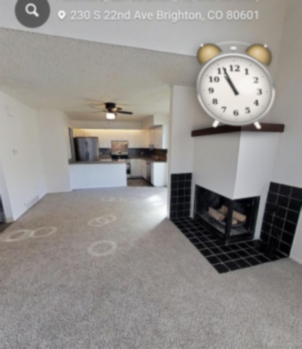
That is 10,56
